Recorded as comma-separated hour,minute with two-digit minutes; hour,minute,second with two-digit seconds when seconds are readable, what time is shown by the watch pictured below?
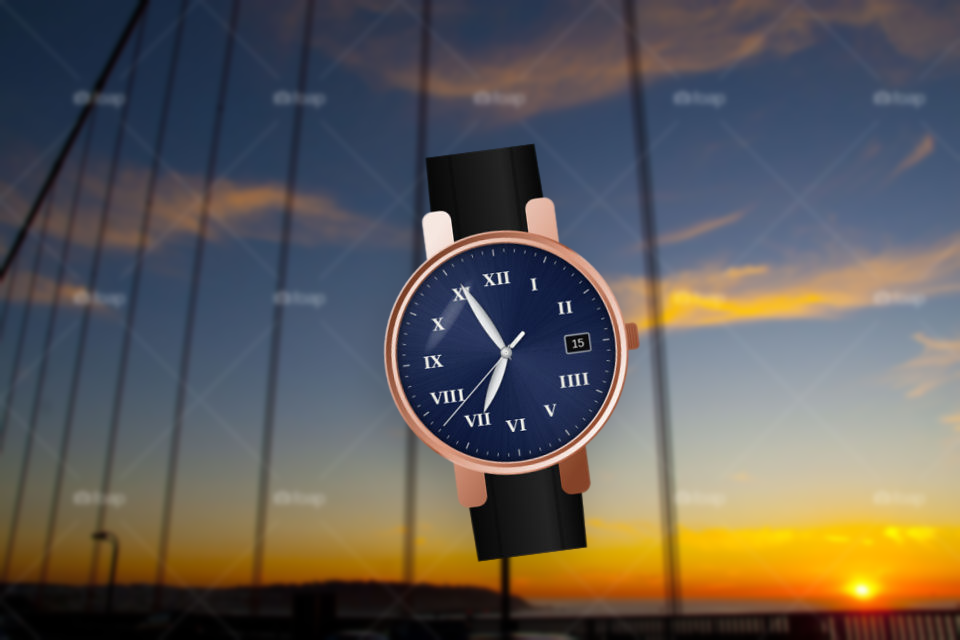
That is 6,55,38
